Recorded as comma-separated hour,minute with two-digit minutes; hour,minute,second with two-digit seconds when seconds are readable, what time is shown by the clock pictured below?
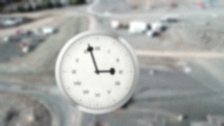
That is 2,57
